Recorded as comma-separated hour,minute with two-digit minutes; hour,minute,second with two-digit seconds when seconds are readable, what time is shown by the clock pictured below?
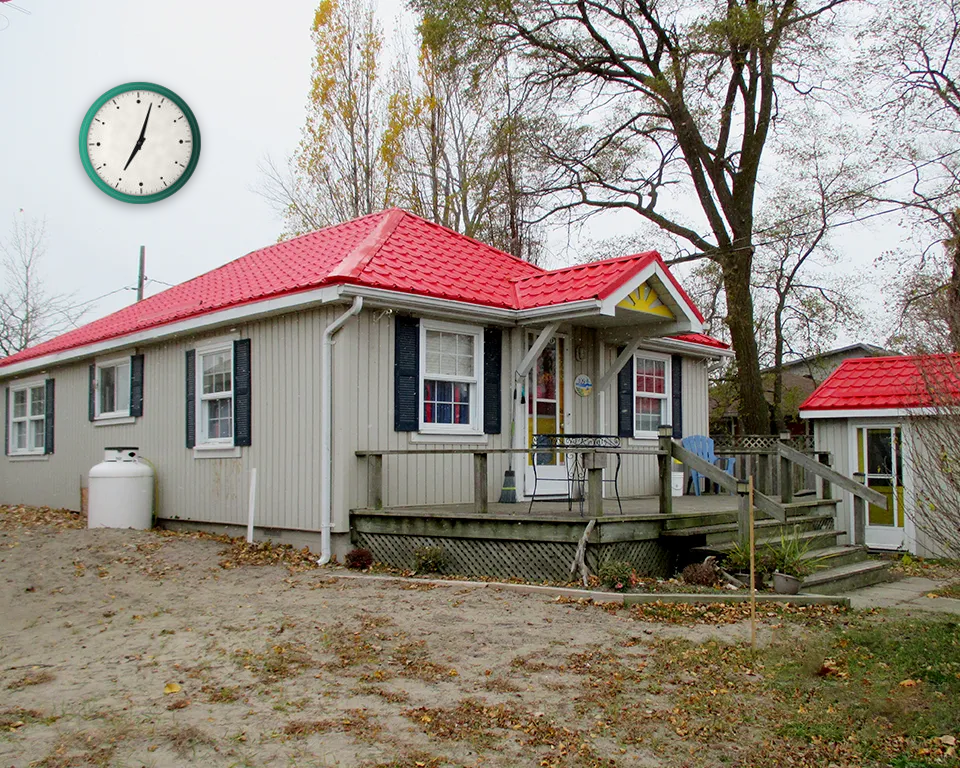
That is 7,03
